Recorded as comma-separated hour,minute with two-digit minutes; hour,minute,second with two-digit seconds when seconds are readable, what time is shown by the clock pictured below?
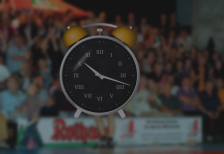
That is 10,18
